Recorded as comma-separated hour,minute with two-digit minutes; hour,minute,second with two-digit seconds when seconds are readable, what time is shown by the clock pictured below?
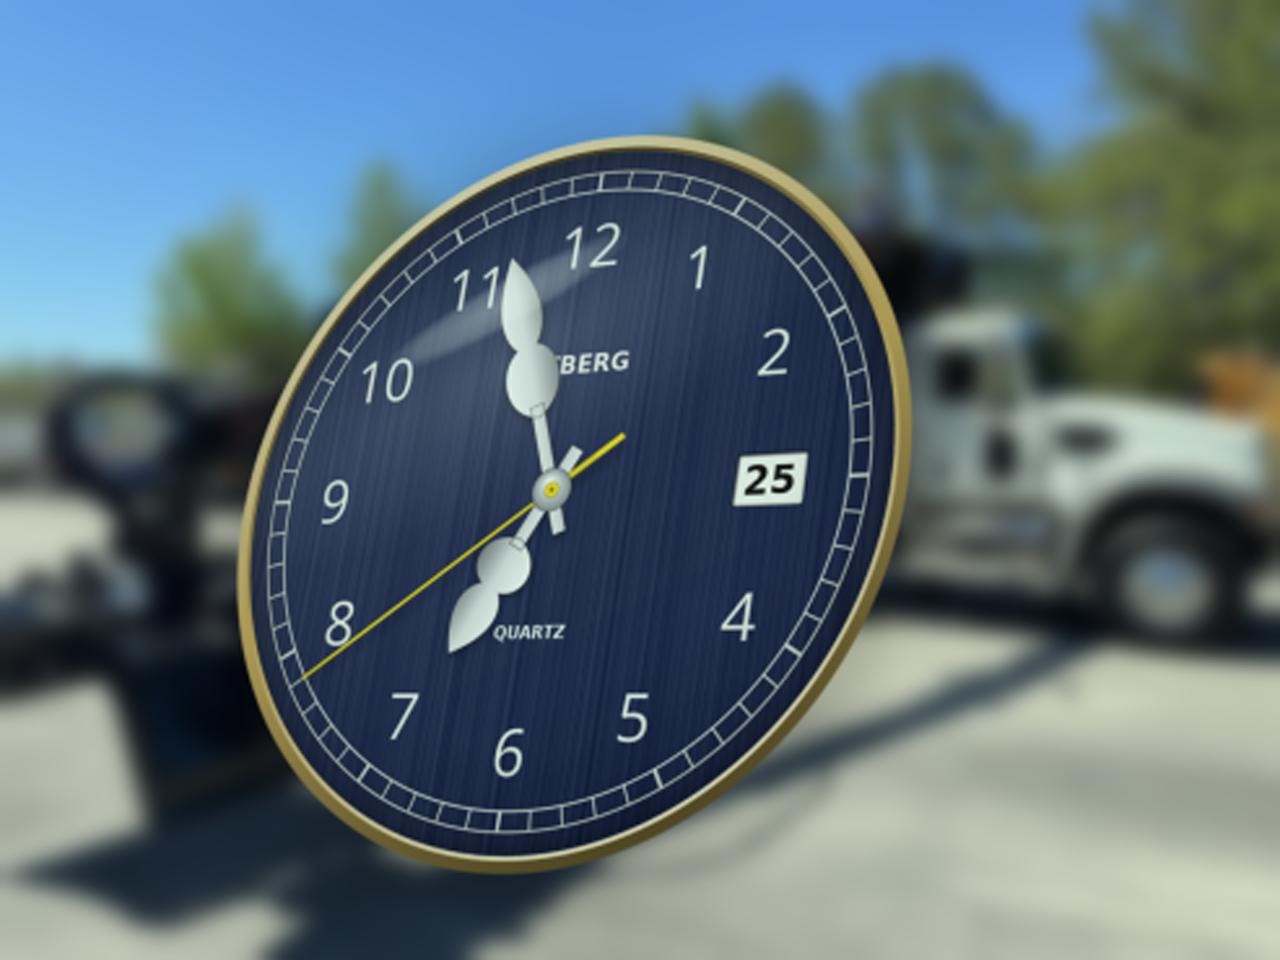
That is 6,56,39
